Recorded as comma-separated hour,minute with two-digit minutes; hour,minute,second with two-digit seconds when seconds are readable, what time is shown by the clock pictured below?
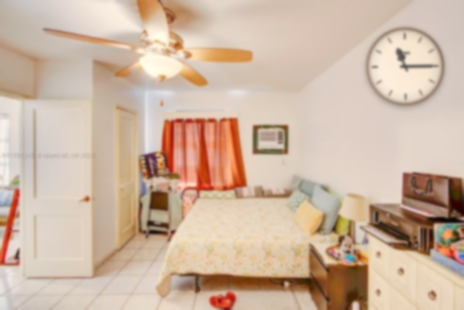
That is 11,15
